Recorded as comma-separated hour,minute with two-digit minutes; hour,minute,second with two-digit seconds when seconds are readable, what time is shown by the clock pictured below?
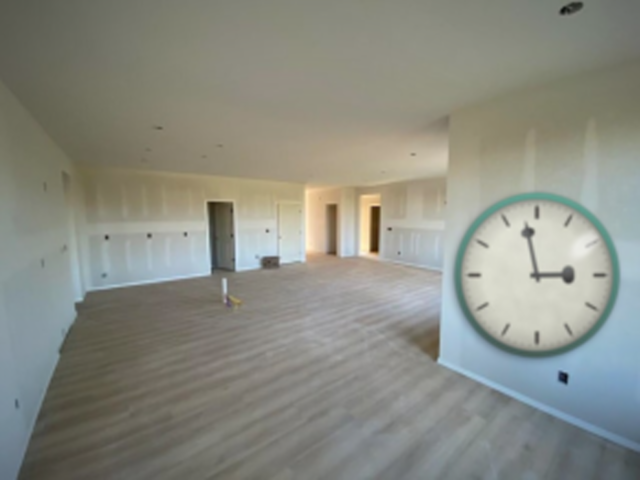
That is 2,58
